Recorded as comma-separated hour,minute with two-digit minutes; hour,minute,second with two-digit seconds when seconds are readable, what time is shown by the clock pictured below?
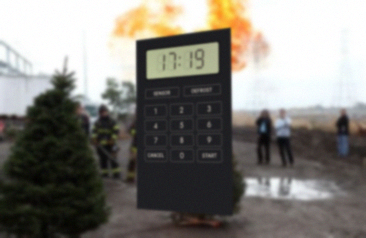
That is 17,19
